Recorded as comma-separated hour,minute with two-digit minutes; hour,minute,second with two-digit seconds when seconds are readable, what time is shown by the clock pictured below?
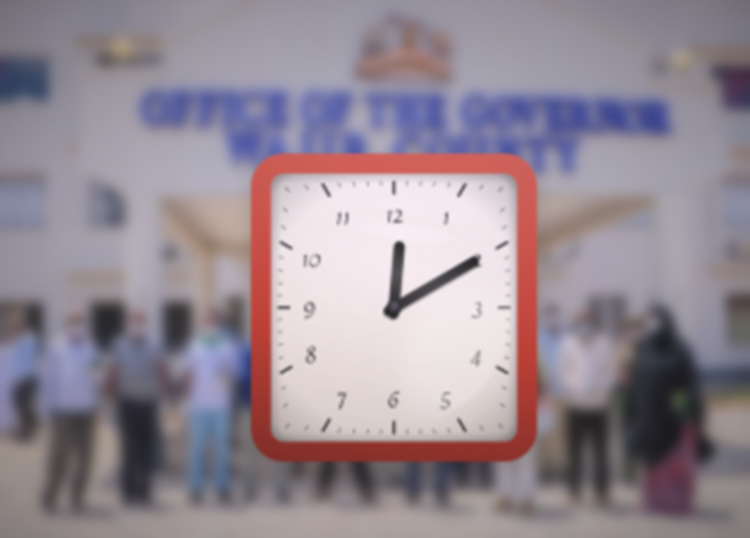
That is 12,10
